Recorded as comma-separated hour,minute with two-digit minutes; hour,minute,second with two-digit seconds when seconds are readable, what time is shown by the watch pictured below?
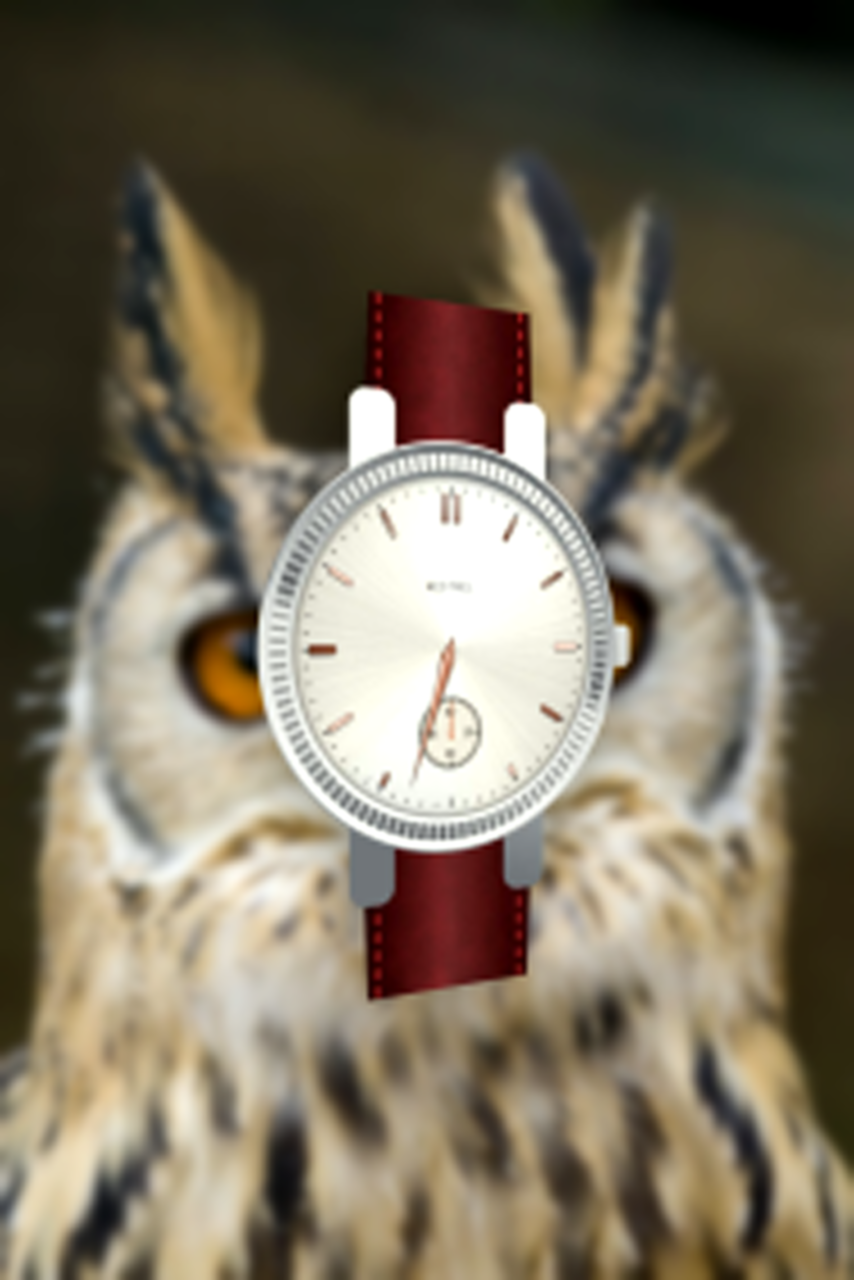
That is 6,33
